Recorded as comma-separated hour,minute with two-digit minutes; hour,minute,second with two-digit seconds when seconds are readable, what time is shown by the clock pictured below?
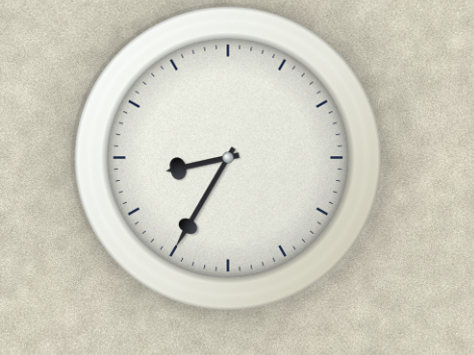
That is 8,35
